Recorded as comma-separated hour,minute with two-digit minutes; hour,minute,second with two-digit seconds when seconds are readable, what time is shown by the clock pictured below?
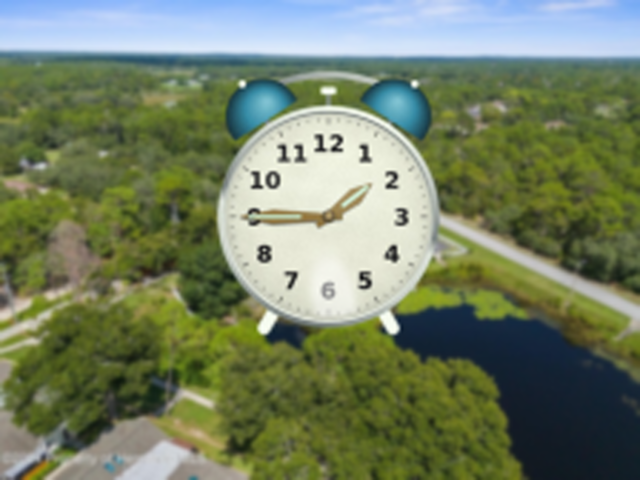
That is 1,45
